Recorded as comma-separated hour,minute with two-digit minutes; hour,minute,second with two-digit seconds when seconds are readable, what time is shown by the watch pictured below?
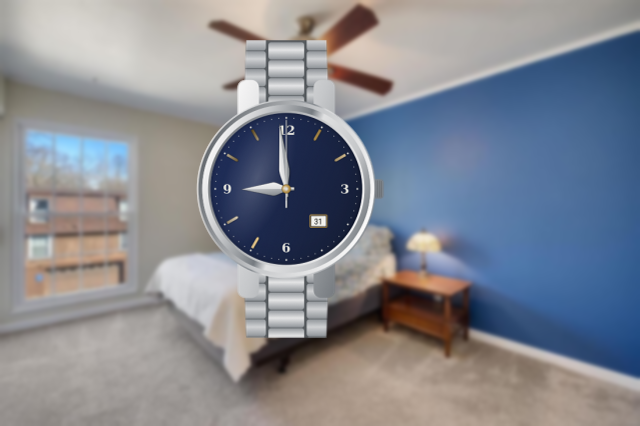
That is 8,59,00
